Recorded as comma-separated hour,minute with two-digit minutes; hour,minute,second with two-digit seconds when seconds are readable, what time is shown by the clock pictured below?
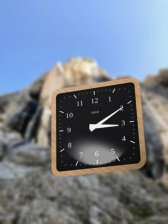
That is 3,10
